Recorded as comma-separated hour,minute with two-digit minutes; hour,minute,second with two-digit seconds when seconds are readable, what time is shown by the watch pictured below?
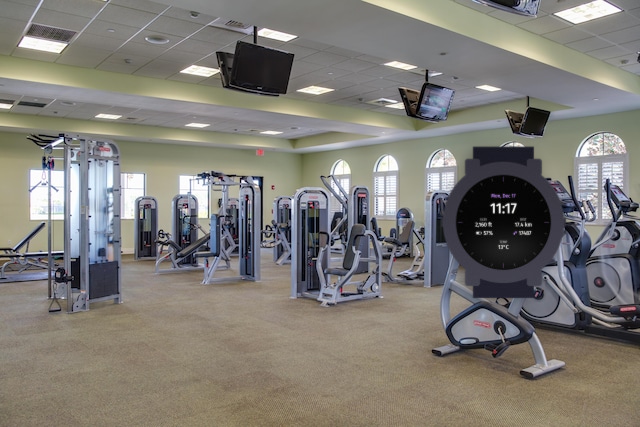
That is 11,17
